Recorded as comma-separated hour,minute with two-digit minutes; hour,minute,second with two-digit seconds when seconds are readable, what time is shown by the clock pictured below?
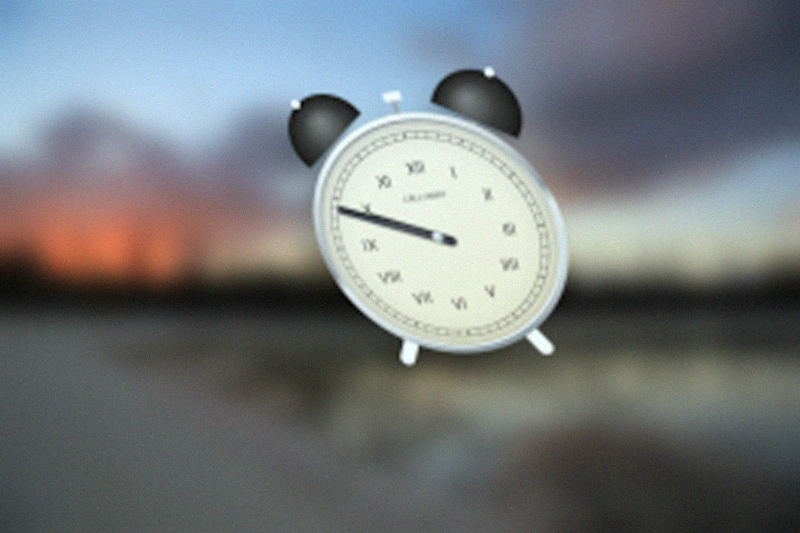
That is 9,49
